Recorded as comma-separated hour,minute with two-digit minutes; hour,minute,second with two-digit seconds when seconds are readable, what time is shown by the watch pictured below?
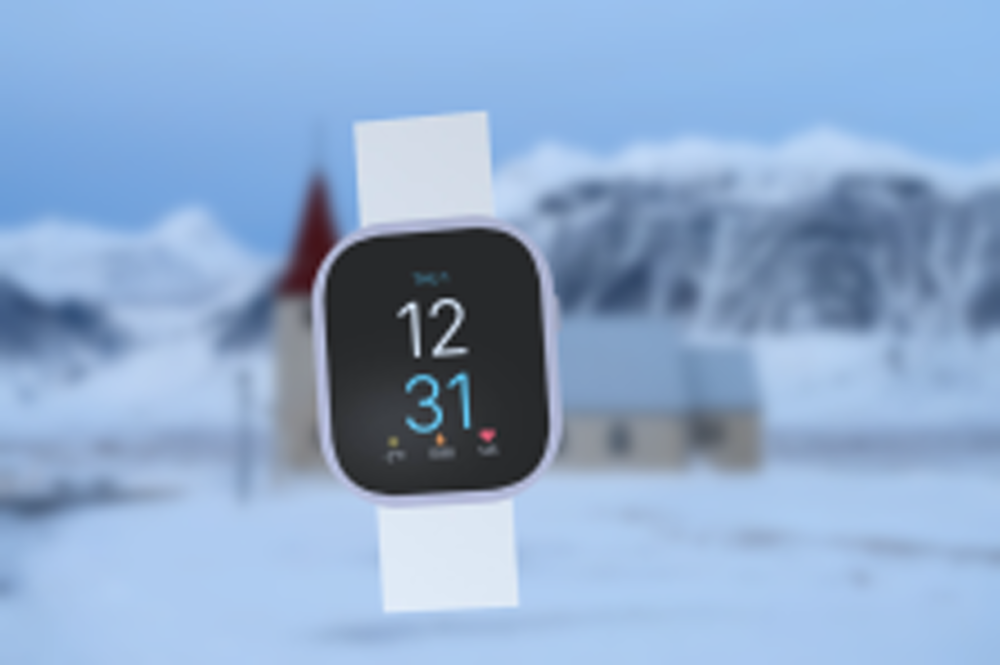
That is 12,31
